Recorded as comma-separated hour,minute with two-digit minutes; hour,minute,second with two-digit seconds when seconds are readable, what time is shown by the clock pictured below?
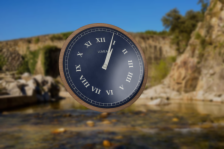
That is 1,04
